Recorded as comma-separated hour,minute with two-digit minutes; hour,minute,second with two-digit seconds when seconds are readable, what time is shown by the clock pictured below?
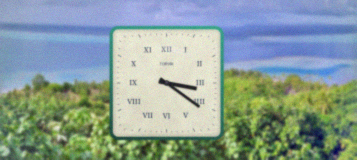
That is 3,21
